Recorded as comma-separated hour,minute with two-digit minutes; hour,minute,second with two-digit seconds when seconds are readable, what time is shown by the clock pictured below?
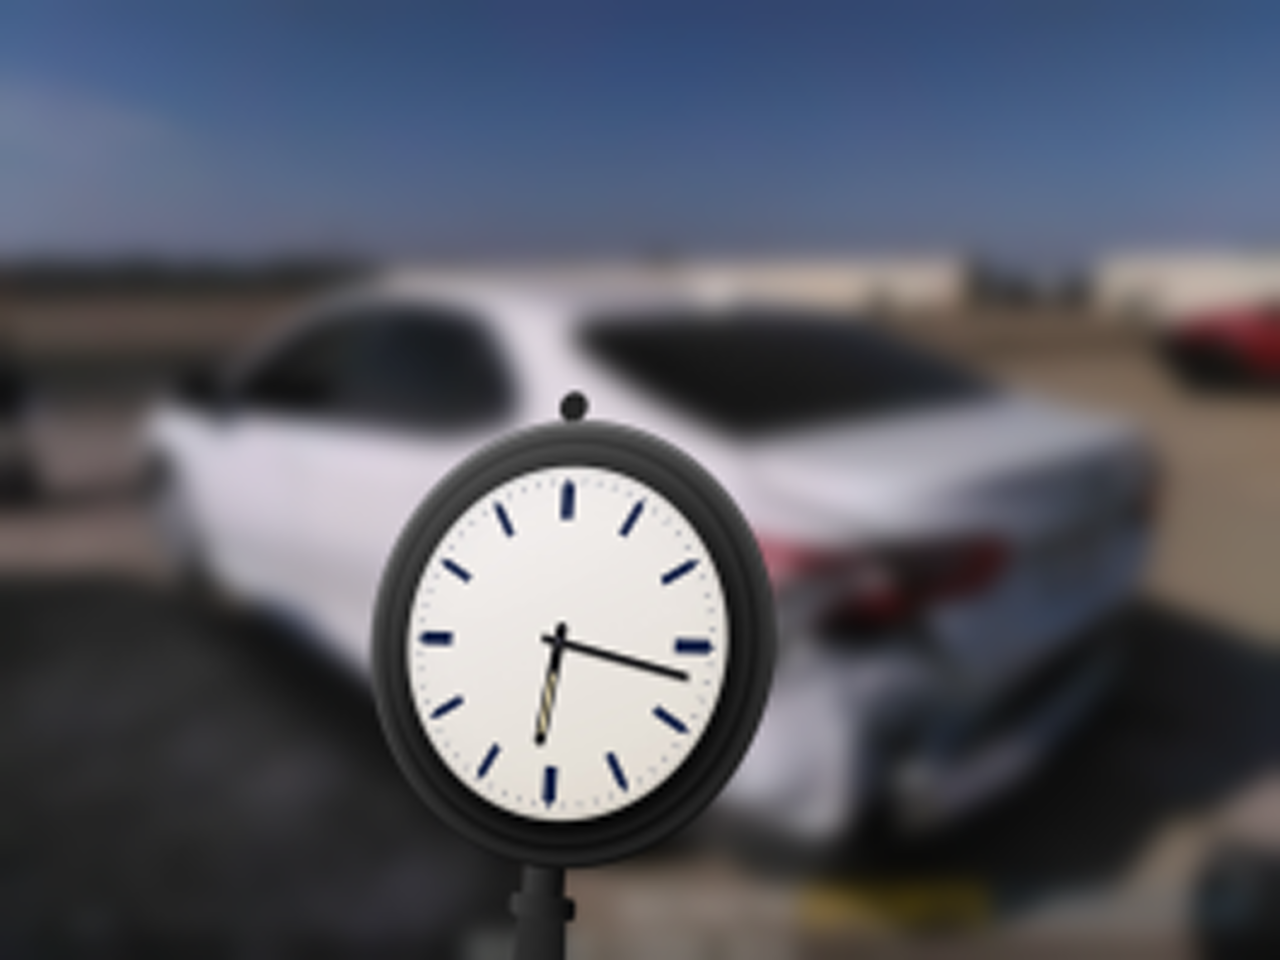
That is 6,17
